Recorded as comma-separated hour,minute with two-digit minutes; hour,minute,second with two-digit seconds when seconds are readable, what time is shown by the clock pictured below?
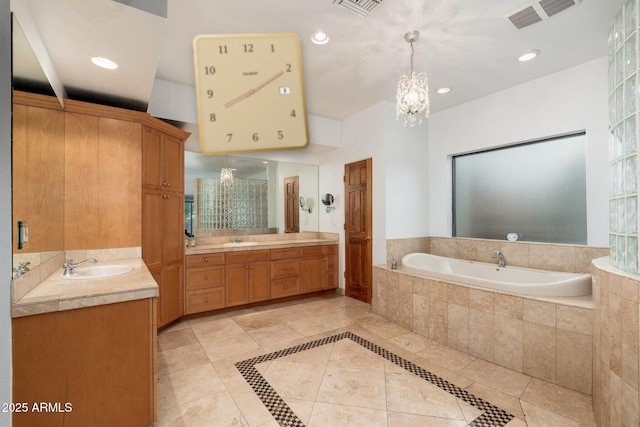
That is 8,10
